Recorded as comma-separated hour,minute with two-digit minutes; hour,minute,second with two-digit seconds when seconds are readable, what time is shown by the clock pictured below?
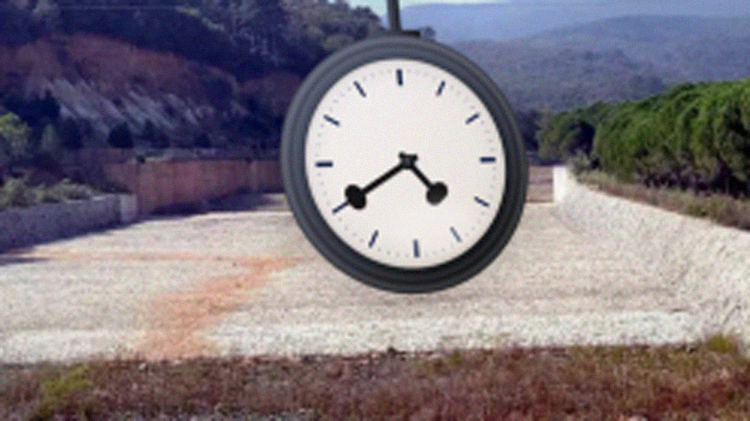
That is 4,40
